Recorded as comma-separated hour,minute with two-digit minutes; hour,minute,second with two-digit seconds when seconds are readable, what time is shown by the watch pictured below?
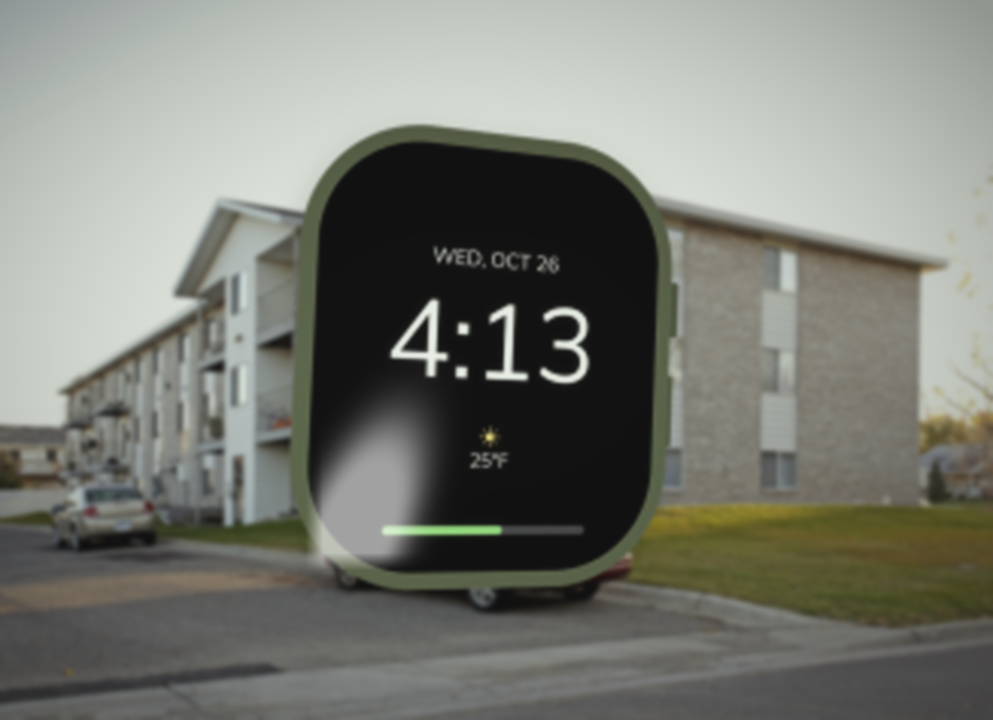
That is 4,13
